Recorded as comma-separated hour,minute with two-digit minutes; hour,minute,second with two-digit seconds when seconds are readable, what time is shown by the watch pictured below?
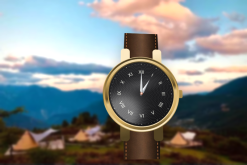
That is 1,00
